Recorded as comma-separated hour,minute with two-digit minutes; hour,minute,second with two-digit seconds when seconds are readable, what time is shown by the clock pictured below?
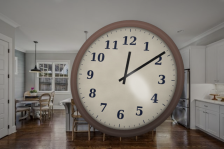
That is 12,09
